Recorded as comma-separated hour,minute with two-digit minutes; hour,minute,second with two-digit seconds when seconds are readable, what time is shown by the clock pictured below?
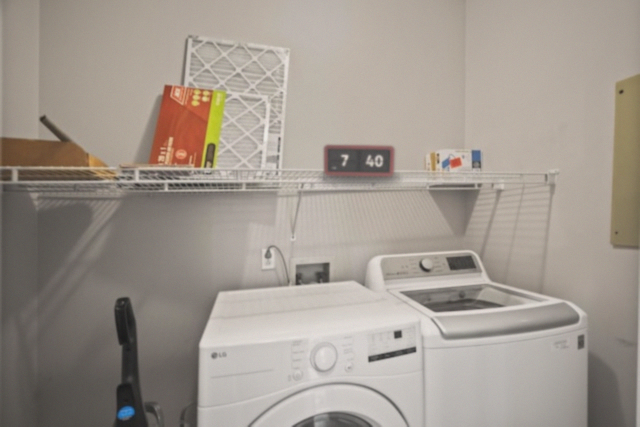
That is 7,40
